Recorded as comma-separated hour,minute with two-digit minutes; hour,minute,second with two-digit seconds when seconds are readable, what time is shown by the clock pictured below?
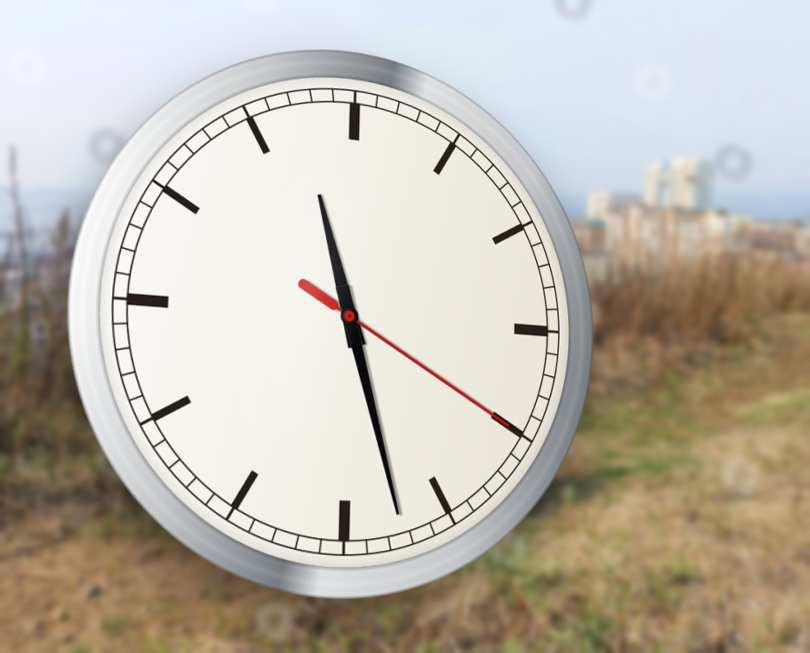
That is 11,27,20
